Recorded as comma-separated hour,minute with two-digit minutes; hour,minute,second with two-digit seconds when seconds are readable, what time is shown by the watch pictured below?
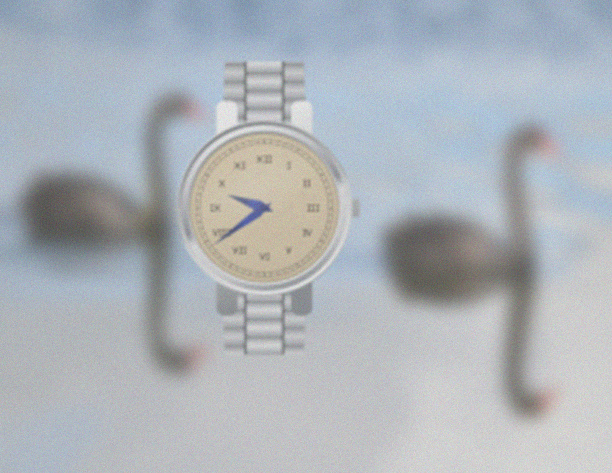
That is 9,39
